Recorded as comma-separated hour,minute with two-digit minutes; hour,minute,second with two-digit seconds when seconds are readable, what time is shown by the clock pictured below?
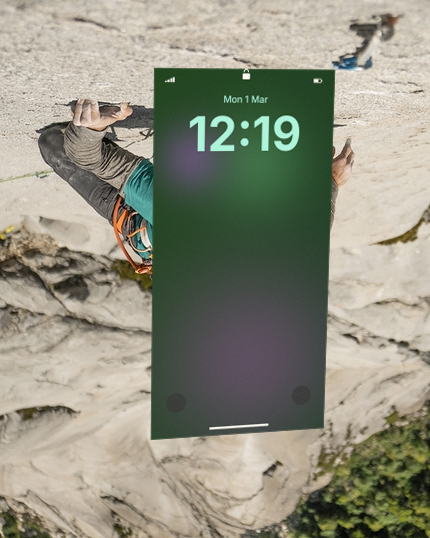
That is 12,19
